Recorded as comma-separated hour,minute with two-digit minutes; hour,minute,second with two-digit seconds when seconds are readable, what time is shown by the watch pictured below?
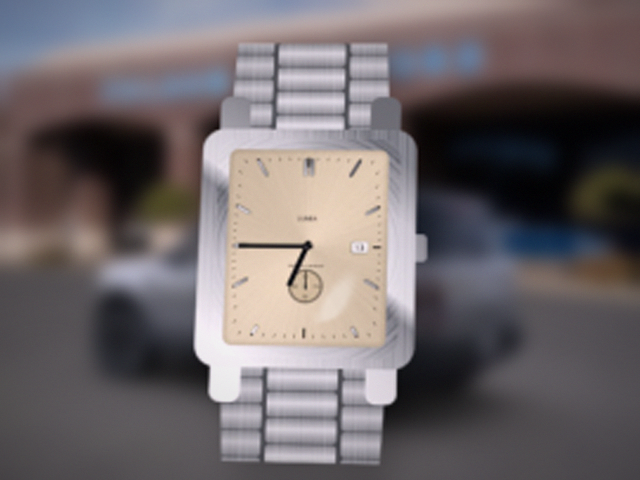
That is 6,45
